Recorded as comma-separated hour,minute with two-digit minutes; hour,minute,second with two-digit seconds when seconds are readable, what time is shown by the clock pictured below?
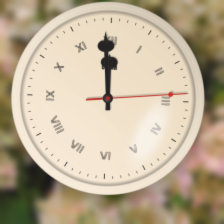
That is 11,59,14
